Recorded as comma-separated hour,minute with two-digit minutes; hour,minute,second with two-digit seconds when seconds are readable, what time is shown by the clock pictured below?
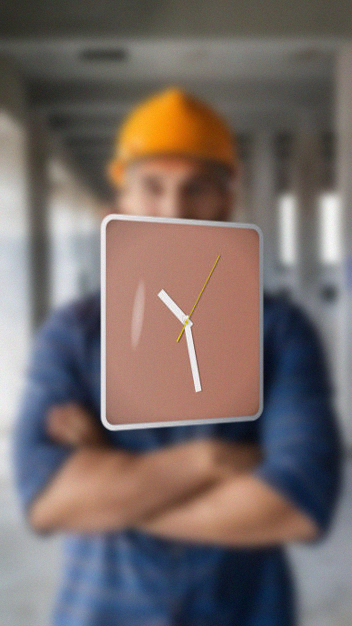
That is 10,28,05
